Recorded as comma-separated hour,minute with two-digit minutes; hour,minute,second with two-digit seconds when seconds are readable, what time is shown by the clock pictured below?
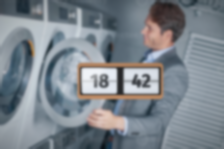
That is 18,42
